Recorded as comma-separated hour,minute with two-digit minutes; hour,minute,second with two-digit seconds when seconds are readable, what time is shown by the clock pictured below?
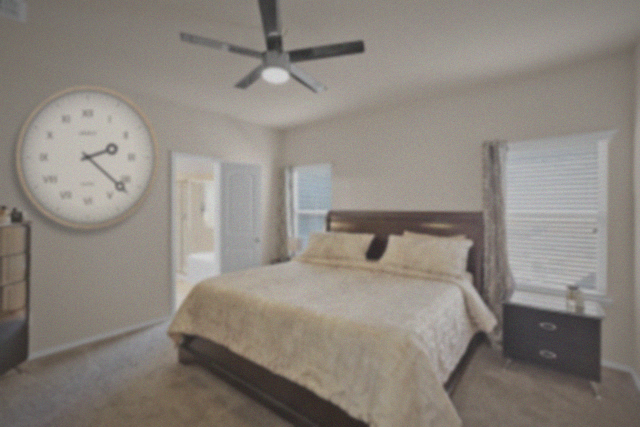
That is 2,22
